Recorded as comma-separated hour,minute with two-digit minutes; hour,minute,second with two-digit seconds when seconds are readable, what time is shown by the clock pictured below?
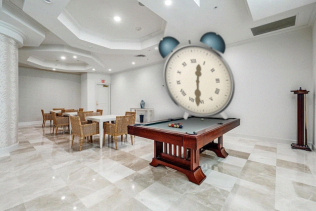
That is 12,32
